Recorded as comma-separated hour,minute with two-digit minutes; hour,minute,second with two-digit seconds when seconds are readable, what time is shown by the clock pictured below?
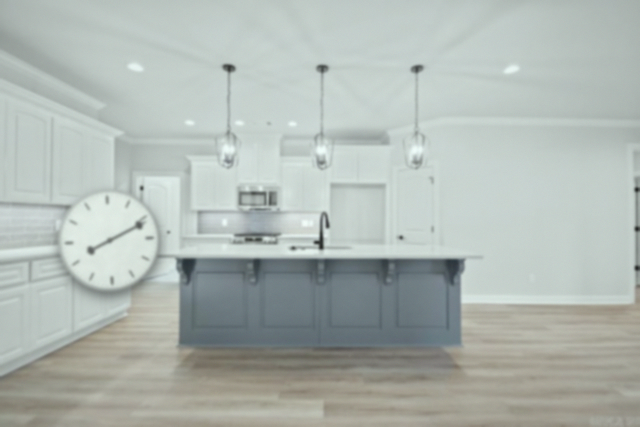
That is 8,11
